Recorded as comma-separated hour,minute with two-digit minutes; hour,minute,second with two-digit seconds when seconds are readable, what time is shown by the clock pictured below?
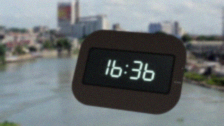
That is 16,36
